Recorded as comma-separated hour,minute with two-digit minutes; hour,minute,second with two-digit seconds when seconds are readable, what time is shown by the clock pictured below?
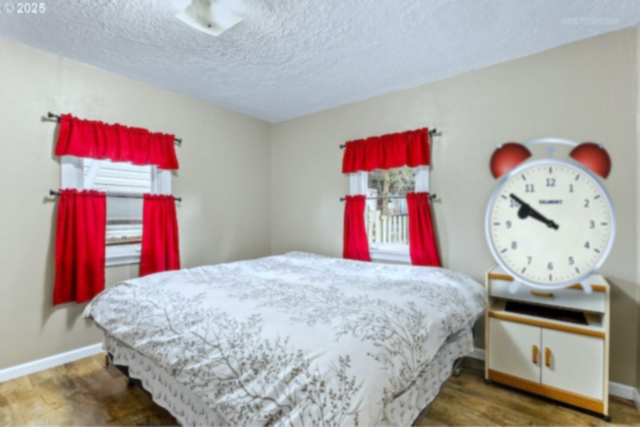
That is 9,51
